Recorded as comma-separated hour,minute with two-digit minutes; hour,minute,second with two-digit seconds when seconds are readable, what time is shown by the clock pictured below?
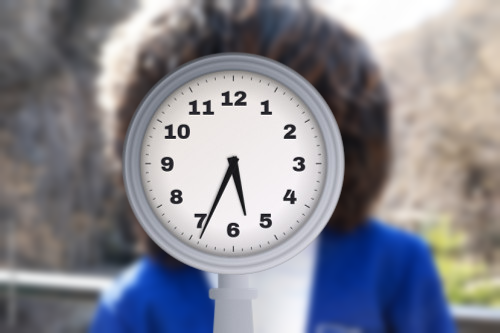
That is 5,34
